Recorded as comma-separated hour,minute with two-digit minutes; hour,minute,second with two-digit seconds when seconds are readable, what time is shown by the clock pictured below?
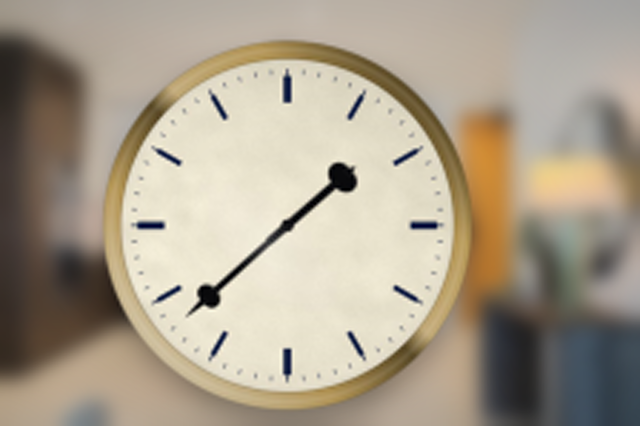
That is 1,38
